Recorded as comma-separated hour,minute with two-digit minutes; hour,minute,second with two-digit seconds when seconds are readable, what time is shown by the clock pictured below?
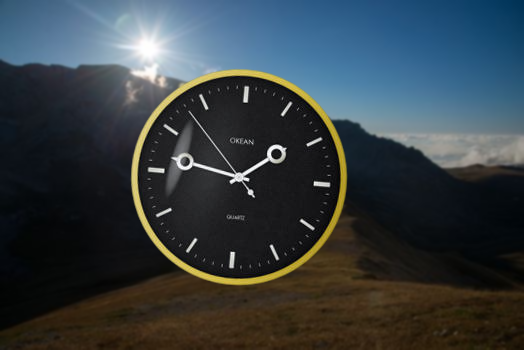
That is 1,46,53
